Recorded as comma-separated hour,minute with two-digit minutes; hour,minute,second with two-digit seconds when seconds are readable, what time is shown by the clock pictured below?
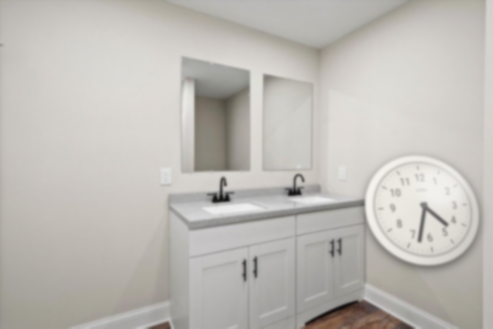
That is 4,33
